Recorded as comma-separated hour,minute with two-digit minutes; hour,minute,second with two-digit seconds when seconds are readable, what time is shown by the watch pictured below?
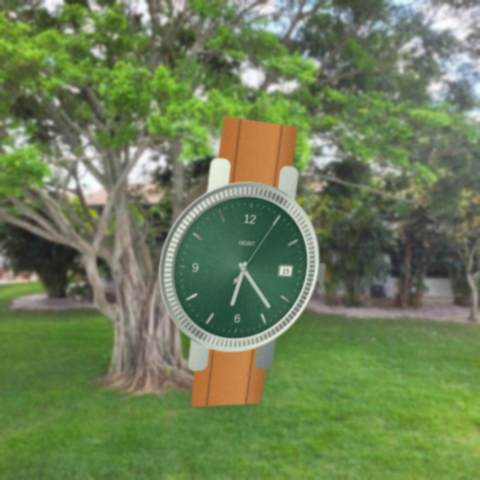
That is 6,23,05
